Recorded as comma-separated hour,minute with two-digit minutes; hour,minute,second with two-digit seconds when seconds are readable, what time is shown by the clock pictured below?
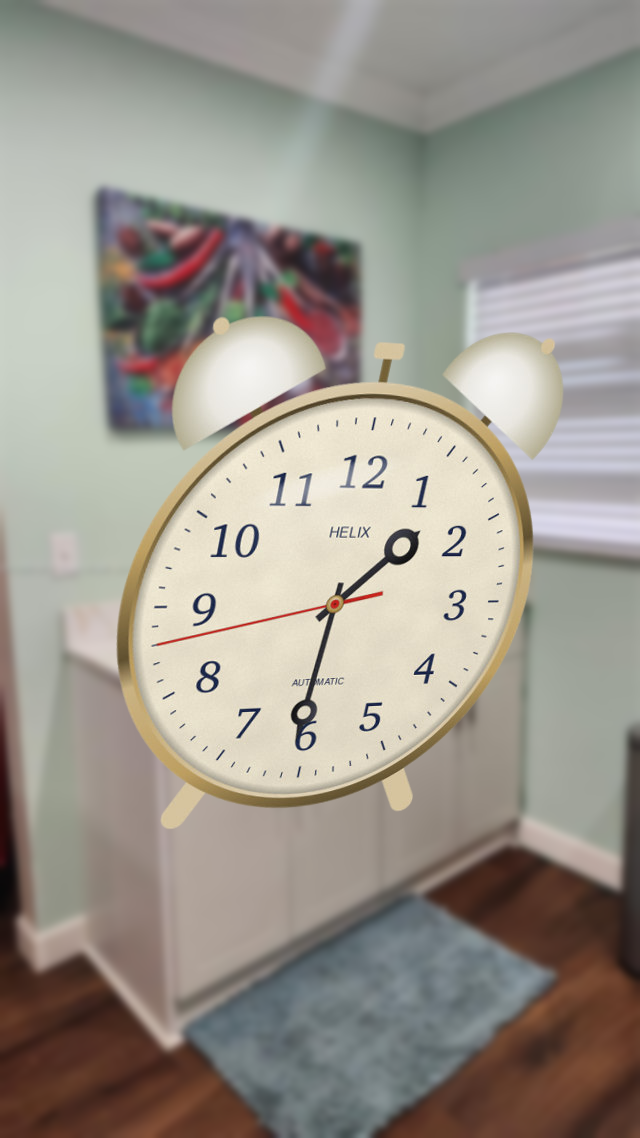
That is 1,30,43
